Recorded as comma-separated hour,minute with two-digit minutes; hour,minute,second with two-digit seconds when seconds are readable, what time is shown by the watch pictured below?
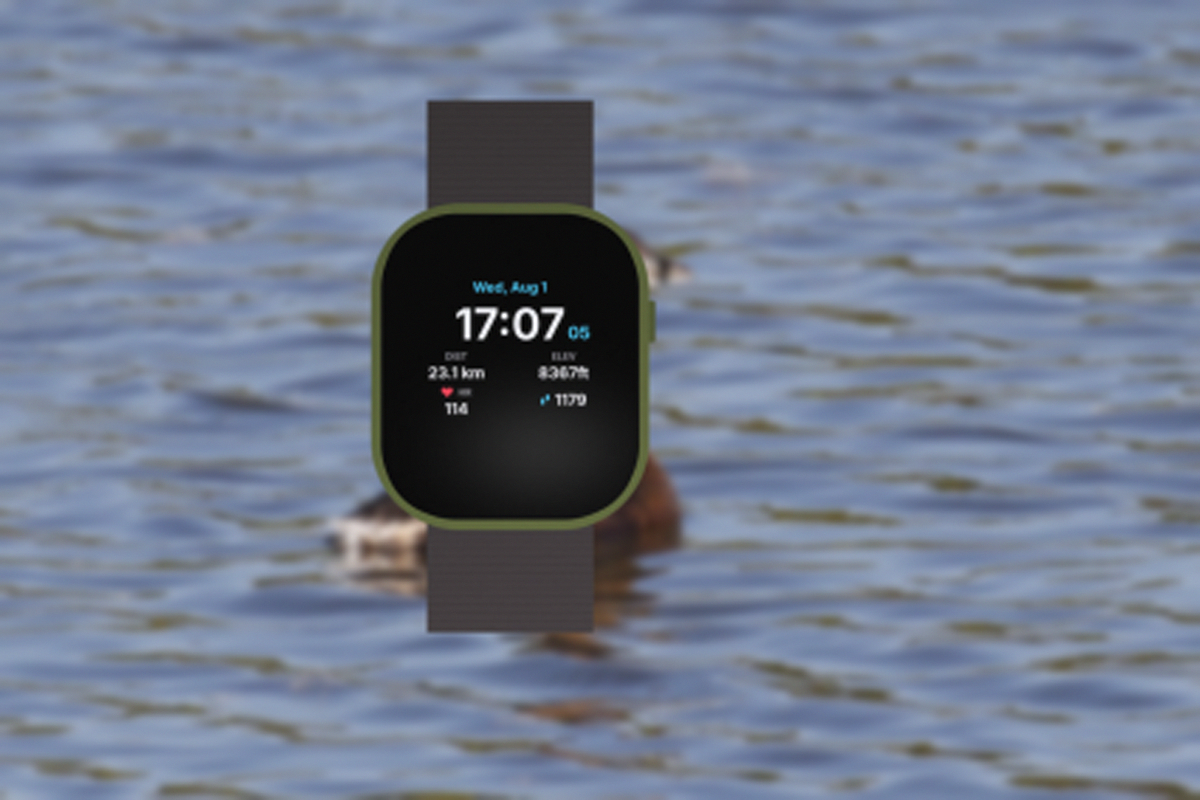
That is 17,07
